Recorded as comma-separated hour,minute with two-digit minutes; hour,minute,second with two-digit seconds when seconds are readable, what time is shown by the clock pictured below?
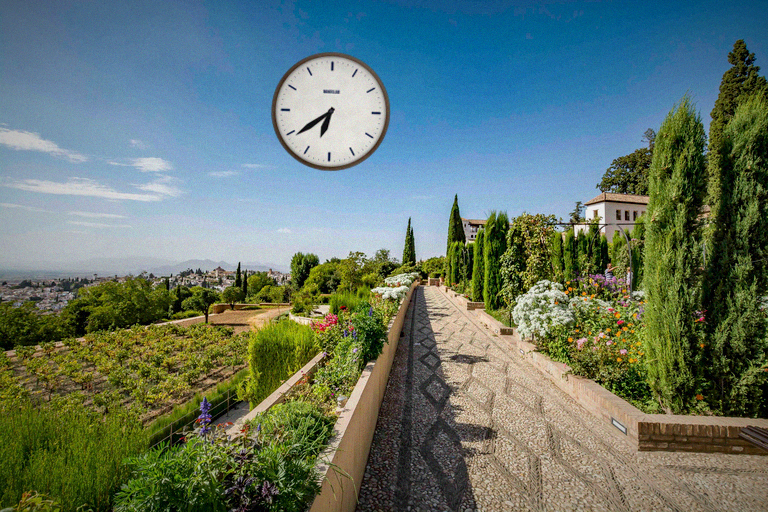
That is 6,39
